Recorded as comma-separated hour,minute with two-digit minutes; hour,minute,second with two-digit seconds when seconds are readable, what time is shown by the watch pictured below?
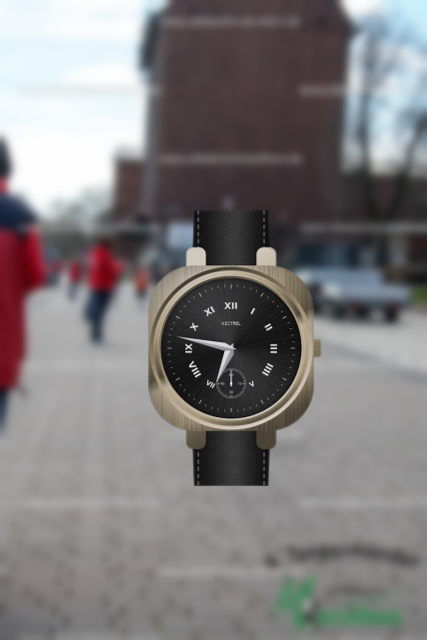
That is 6,47
